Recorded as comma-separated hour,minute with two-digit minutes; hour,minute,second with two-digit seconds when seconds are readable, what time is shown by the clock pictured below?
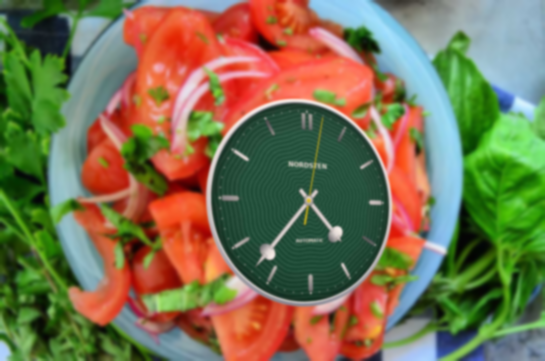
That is 4,37,02
